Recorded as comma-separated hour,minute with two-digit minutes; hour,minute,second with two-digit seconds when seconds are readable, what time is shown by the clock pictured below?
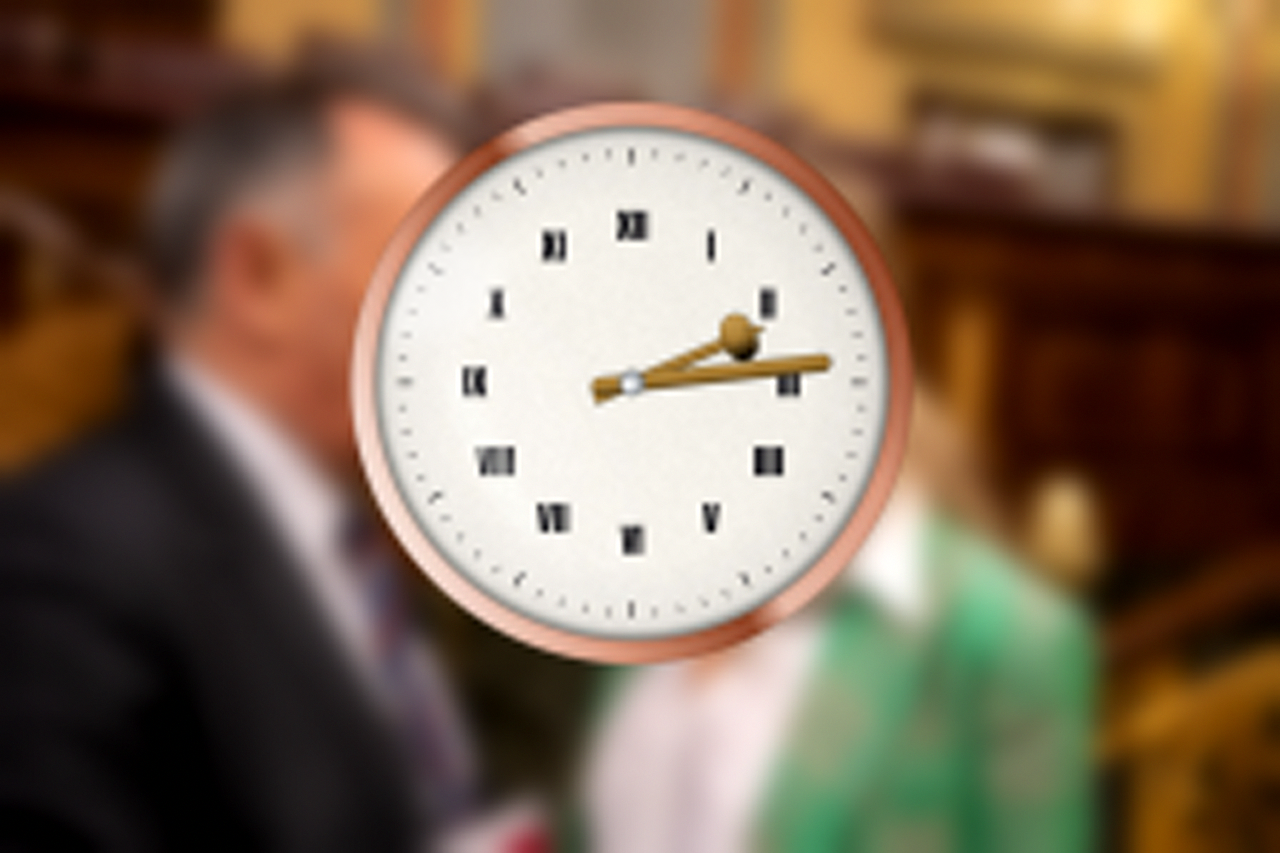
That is 2,14
